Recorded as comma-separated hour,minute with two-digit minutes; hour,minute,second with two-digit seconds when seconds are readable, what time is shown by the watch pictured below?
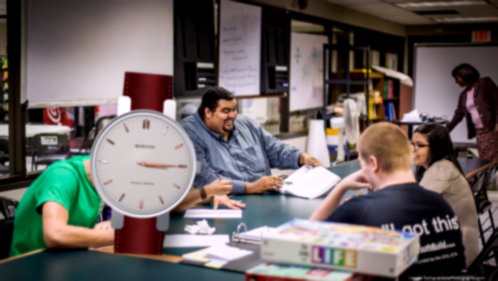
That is 3,15
